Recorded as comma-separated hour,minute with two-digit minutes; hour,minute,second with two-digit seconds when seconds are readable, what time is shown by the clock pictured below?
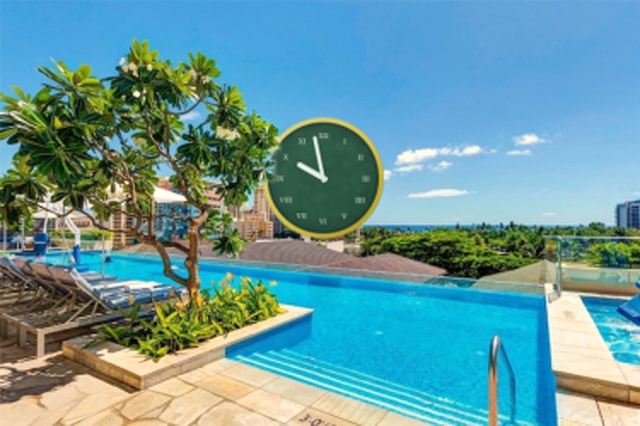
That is 9,58
